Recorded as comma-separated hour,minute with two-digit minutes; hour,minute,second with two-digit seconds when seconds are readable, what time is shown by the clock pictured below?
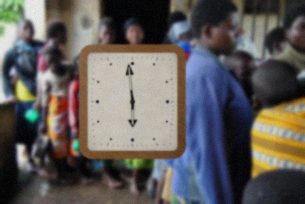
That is 5,59
